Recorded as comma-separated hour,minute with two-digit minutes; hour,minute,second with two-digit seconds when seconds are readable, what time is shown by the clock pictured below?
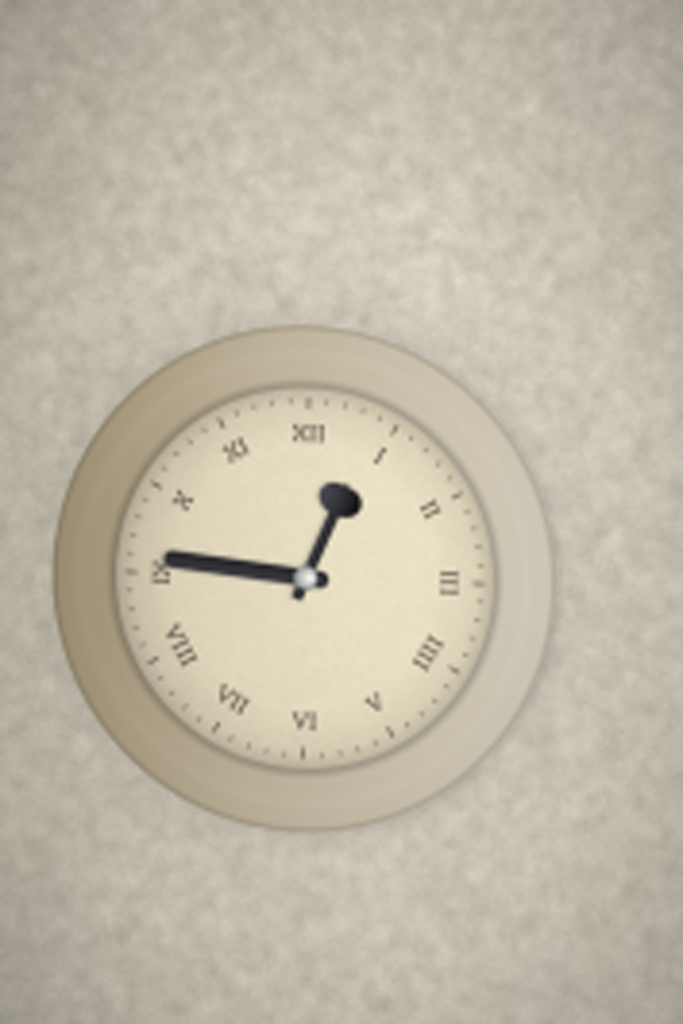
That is 12,46
